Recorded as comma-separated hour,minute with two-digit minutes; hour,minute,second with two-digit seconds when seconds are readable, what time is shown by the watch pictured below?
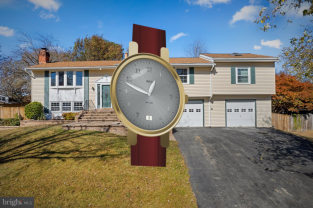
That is 12,48
